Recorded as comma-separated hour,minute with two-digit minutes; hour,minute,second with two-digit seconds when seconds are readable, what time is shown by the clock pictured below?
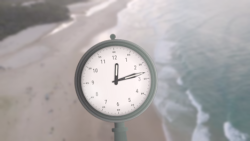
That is 12,13
